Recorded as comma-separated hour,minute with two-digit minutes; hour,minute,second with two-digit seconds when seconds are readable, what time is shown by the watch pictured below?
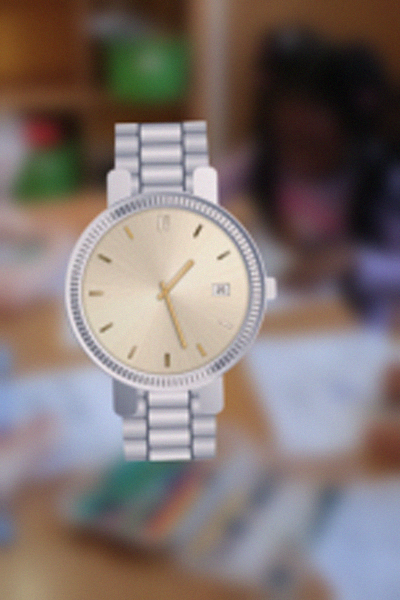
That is 1,27
